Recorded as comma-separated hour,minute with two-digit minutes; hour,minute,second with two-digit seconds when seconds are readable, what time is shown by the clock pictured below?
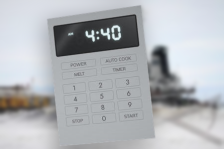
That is 4,40
